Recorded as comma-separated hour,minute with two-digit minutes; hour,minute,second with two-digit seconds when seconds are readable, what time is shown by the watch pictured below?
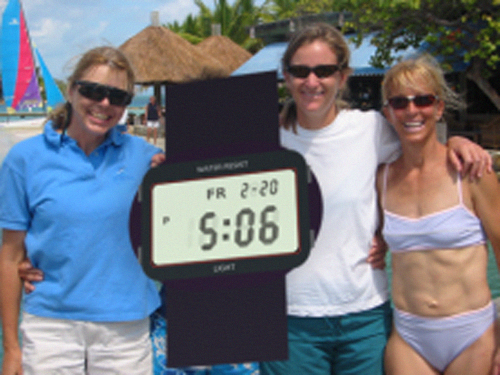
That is 5,06
